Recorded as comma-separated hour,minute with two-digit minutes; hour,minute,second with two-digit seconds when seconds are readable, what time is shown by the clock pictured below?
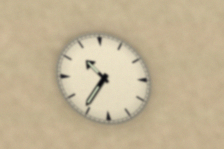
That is 10,36
